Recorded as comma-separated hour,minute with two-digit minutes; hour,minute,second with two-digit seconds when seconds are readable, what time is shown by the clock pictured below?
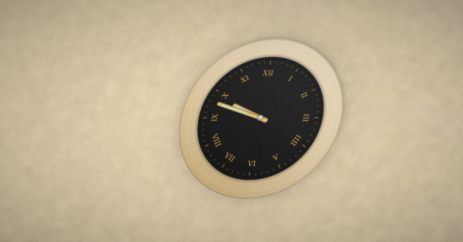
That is 9,48
